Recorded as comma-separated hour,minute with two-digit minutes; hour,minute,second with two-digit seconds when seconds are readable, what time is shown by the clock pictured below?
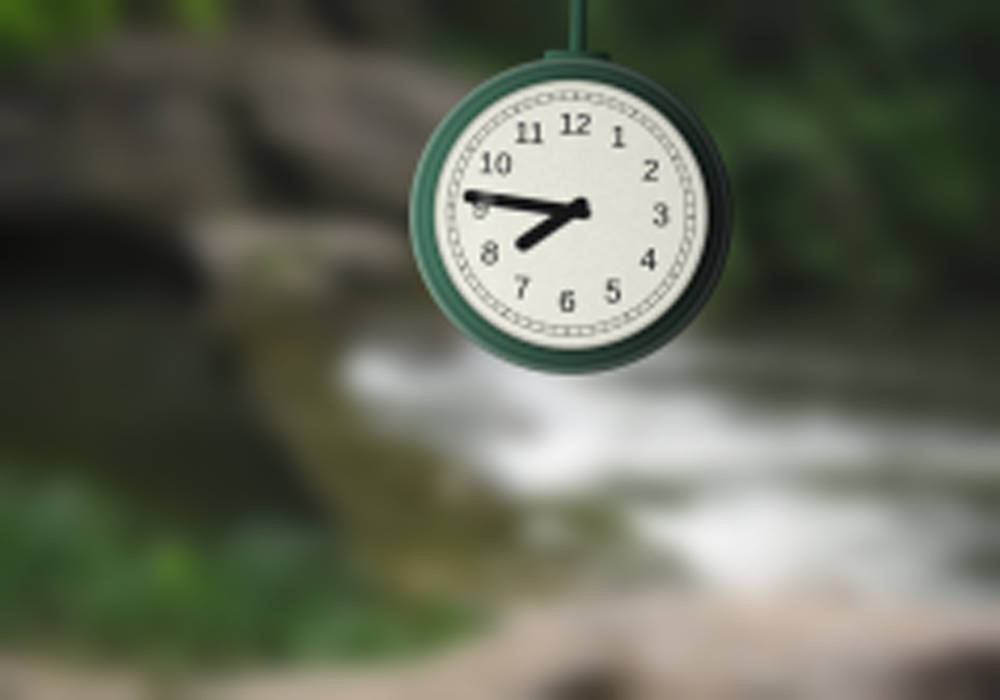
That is 7,46
